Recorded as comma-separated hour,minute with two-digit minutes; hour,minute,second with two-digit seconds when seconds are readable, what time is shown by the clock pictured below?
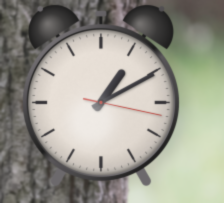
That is 1,10,17
